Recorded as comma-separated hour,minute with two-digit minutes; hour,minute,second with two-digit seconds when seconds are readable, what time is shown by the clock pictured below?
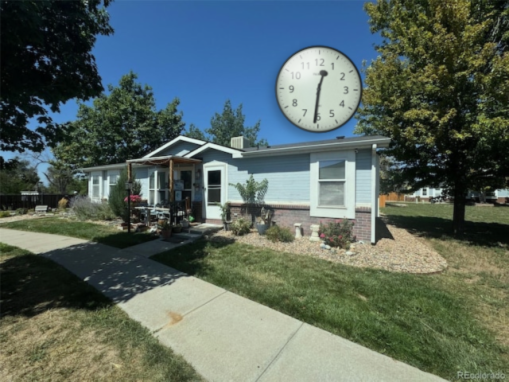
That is 12,31
